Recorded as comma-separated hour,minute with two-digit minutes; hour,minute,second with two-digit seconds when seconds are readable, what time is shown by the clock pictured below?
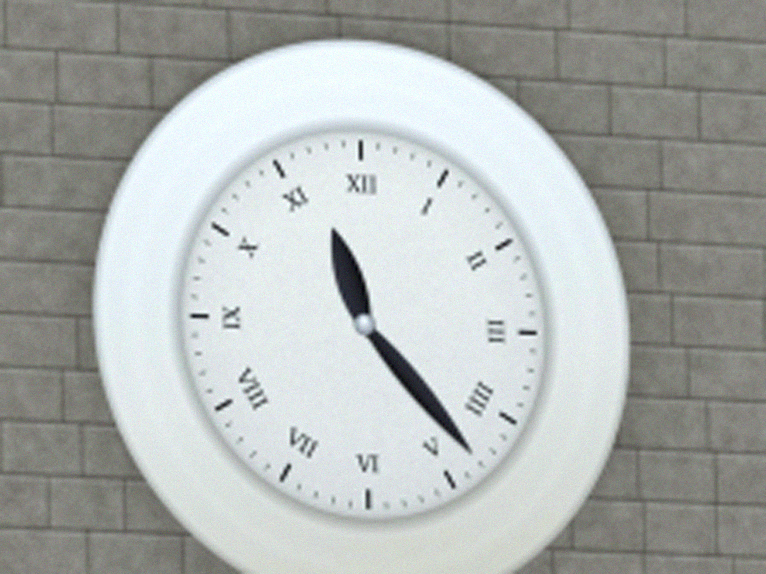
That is 11,23
